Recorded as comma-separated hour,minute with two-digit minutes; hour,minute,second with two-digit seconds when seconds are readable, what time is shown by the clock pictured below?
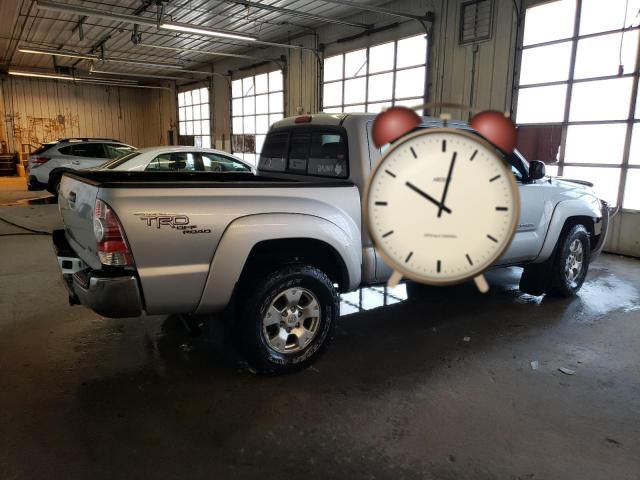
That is 10,02
